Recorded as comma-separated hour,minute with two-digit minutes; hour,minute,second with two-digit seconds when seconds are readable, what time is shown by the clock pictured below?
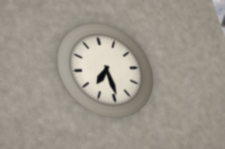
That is 7,29
